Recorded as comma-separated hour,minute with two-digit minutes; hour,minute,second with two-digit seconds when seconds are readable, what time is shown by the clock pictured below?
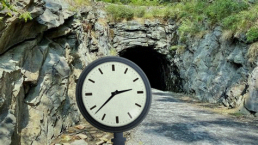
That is 2,38
